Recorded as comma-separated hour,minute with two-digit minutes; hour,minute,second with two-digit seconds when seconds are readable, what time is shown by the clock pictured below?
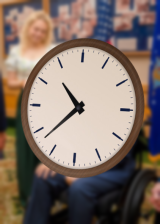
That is 10,38
